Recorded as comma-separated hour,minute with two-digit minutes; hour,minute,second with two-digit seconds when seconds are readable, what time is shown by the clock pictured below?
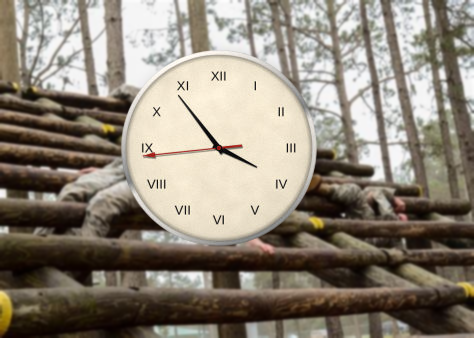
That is 3,53,44
